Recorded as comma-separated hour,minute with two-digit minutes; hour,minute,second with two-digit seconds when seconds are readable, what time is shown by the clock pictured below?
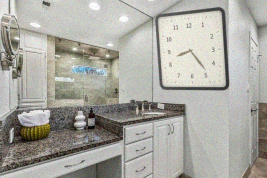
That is 8,24
